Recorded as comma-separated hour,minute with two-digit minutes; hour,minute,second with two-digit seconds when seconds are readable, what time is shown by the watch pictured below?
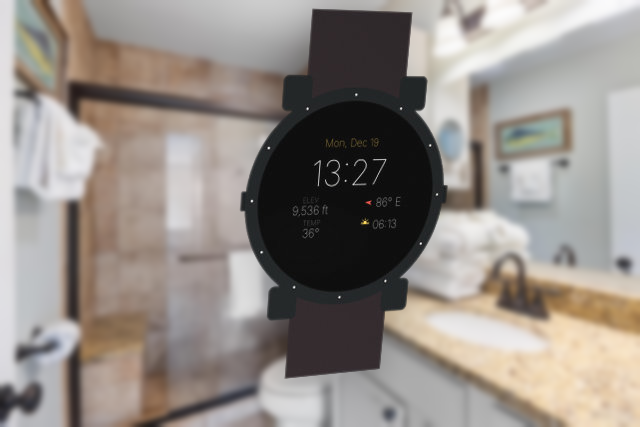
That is 13,27
